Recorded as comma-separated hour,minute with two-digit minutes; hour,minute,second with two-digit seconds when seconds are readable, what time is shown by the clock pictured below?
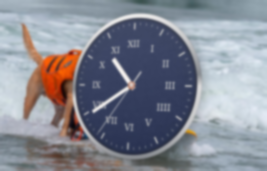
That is 10,39,36
